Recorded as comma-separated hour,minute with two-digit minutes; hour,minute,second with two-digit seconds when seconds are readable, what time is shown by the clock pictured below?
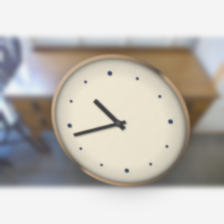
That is 10,43
